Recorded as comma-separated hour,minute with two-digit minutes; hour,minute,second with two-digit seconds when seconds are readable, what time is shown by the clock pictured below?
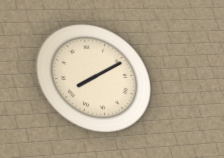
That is 8,11
